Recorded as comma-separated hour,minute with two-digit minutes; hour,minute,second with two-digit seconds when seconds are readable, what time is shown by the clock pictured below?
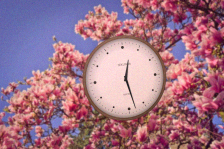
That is 12,28
